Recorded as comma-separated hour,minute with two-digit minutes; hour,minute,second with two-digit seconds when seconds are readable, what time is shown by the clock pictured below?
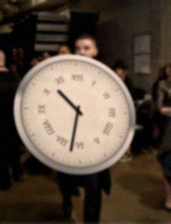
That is 10,32
